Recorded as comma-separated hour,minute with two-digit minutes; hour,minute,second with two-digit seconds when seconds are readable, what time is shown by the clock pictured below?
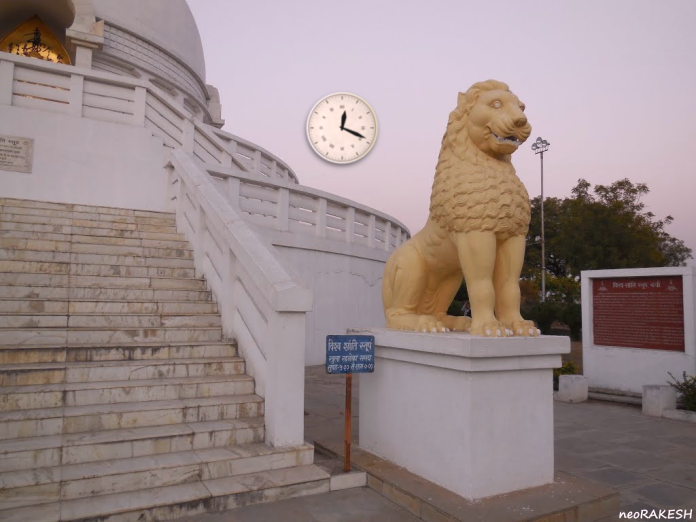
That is 12,19
